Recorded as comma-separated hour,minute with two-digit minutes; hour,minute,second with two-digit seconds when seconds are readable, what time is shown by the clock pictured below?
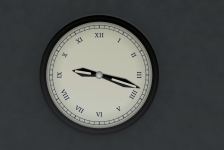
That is 9,18
